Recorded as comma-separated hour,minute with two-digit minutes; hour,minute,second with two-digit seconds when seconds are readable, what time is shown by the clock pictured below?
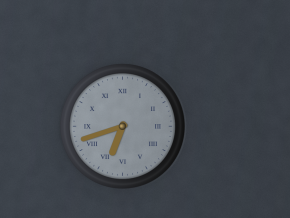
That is 6,42
